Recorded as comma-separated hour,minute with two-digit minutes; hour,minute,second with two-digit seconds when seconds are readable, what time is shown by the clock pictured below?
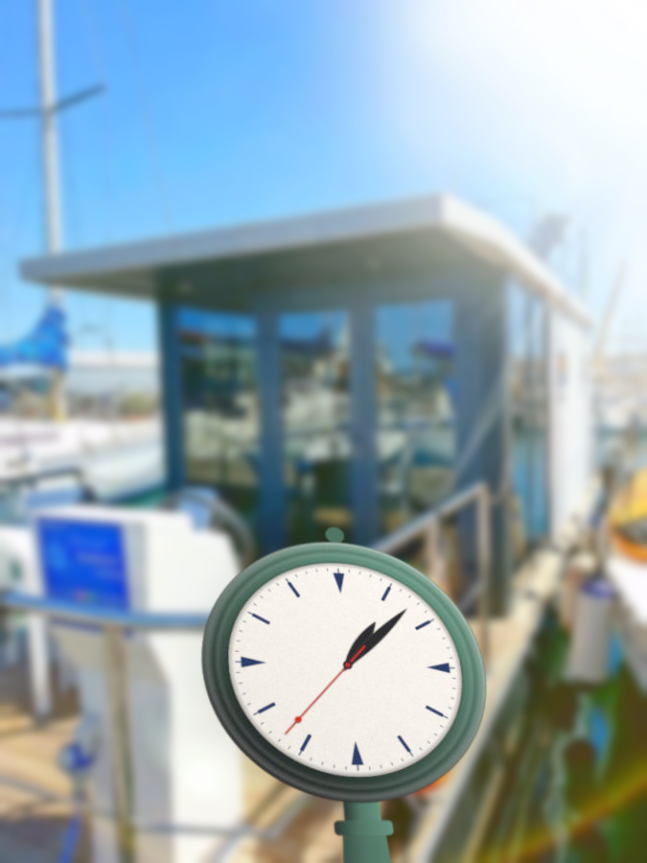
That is 1,07,37
